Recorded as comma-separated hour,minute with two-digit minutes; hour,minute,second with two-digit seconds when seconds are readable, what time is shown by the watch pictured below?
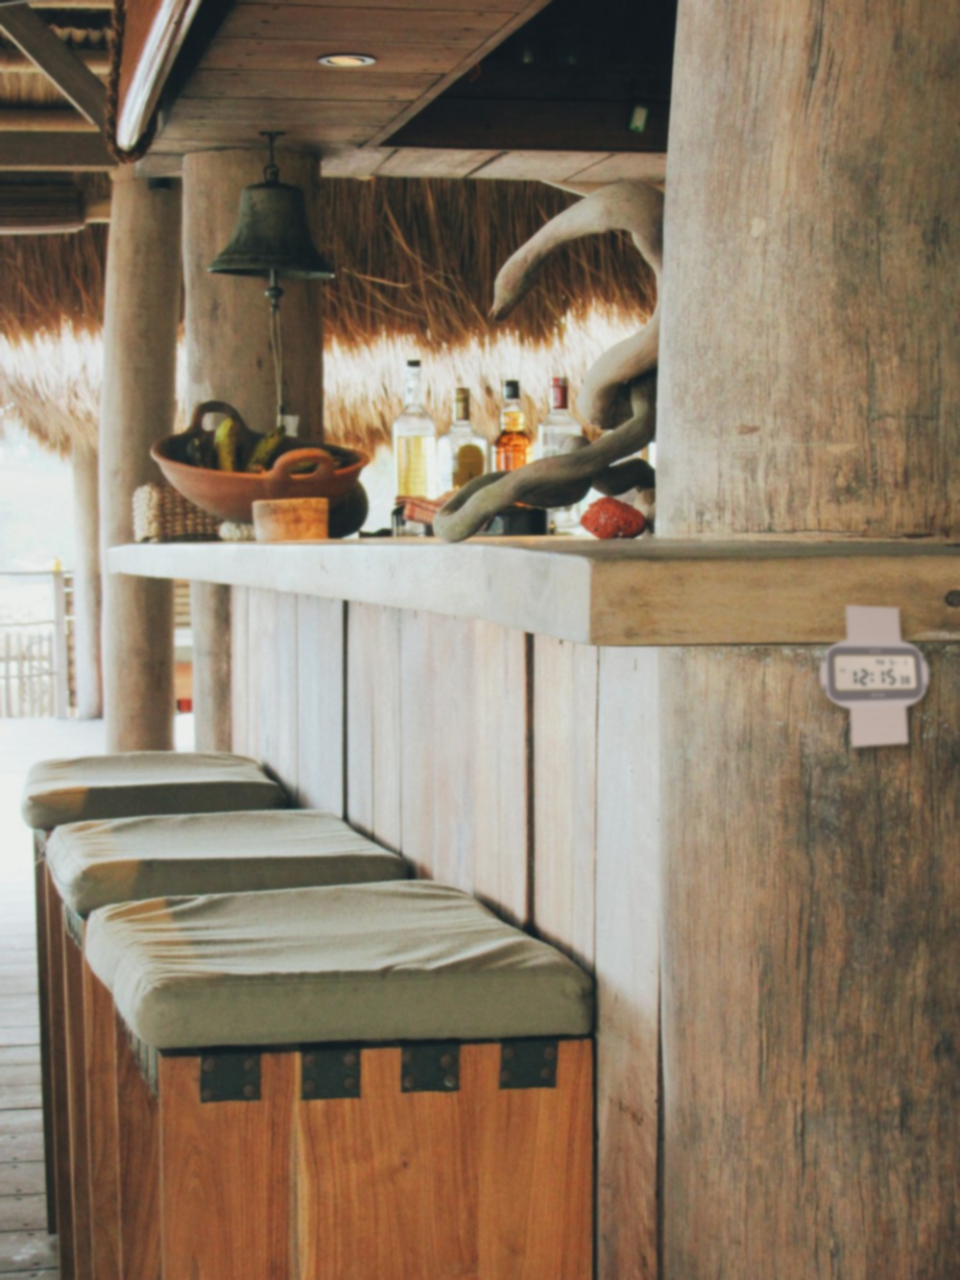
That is 12,15
